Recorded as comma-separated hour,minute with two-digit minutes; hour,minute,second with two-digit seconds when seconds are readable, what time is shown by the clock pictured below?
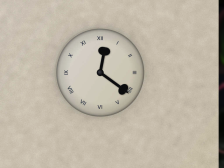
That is 12,21
